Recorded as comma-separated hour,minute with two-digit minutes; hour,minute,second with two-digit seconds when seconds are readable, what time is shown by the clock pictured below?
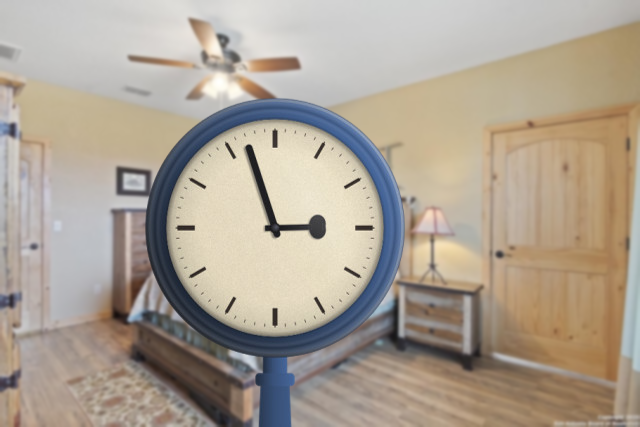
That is 2,57
